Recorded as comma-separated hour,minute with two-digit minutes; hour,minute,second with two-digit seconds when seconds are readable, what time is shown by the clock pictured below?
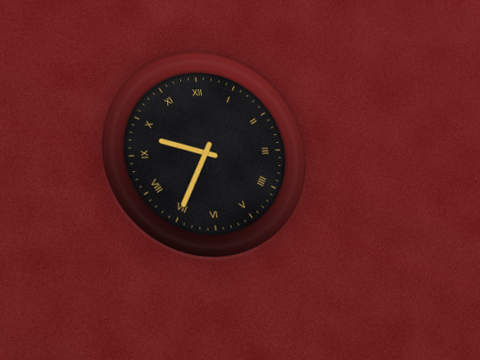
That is 9,35
